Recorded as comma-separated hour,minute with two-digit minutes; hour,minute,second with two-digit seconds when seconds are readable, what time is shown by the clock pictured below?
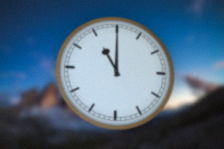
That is 11,00
